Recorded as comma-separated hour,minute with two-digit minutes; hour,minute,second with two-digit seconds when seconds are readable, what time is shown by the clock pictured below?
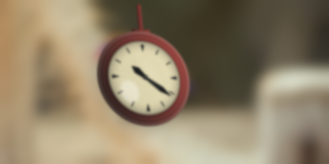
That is 10,21
